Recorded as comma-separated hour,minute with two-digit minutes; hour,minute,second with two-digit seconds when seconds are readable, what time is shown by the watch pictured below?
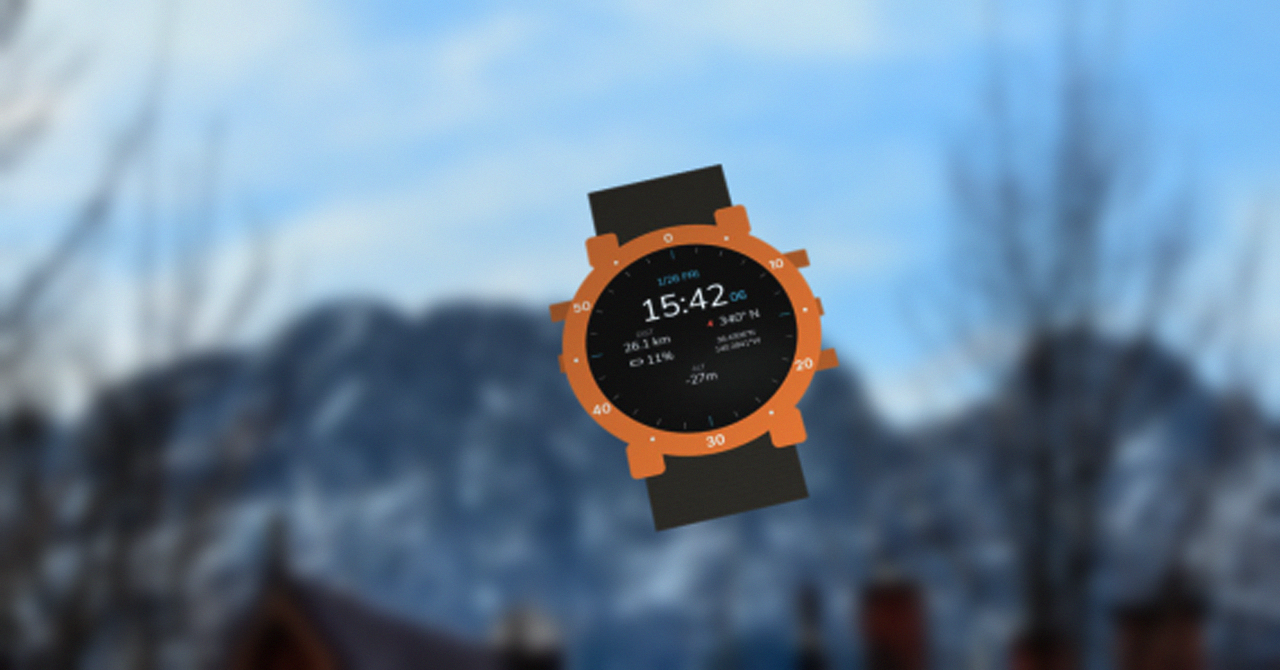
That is 15,42
